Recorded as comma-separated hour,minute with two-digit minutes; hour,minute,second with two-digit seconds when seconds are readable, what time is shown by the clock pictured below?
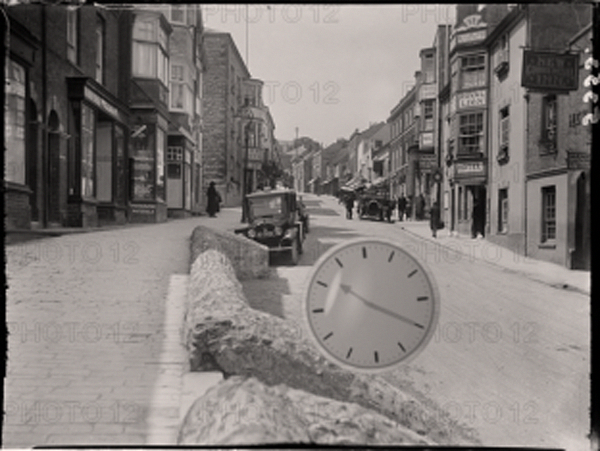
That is 10,20
